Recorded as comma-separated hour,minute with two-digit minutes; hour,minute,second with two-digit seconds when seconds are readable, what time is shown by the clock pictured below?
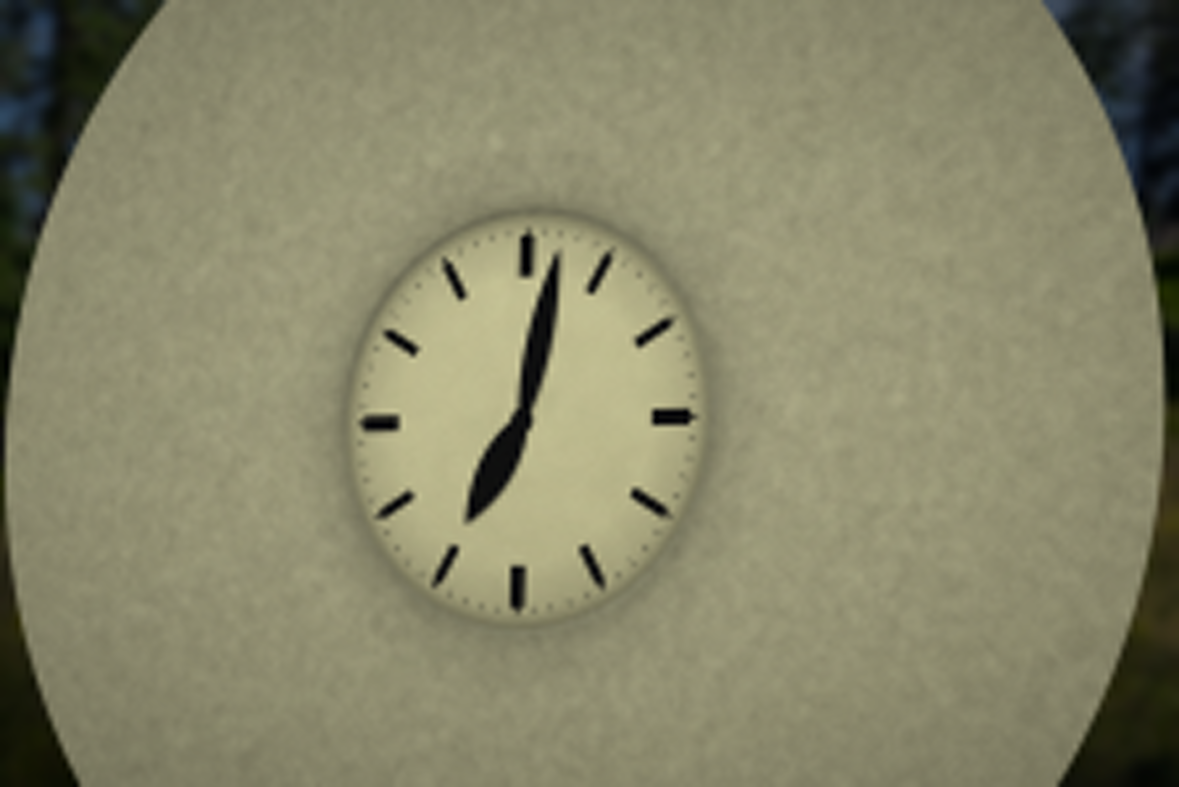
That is 7,02
